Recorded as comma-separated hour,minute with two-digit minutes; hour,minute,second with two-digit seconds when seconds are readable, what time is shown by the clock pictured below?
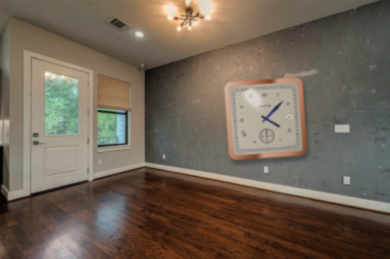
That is 4,08
